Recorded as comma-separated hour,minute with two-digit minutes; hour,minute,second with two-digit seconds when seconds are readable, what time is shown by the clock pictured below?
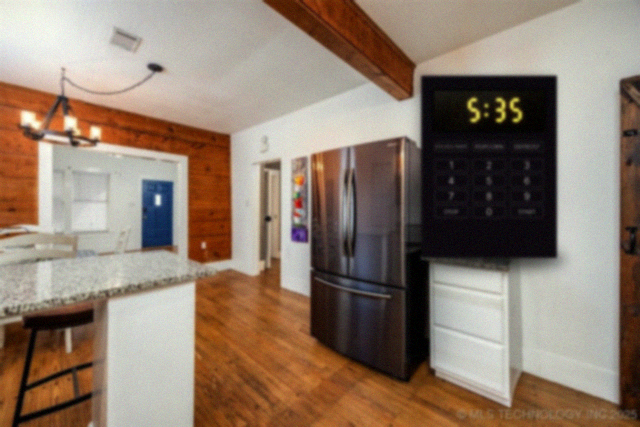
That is 5,35
